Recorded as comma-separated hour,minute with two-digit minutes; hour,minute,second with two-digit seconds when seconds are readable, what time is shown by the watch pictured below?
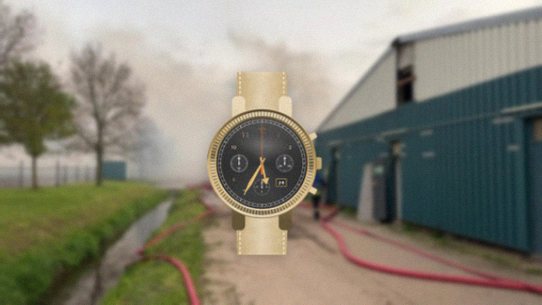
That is 5,35
